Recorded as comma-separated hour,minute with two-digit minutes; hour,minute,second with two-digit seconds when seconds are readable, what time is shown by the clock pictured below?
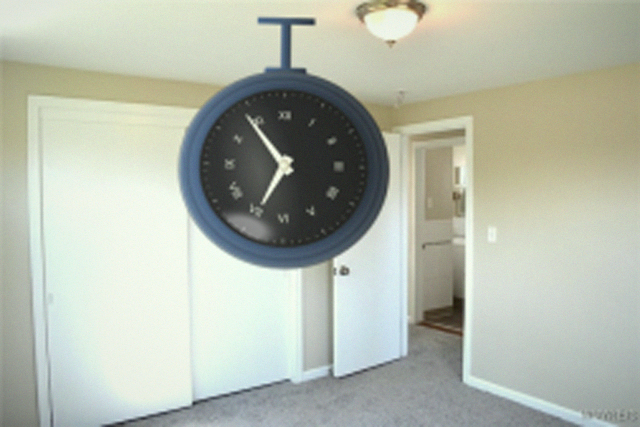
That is 6,54
